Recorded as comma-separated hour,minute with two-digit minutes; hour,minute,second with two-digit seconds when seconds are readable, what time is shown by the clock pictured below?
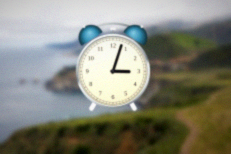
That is 3,03
